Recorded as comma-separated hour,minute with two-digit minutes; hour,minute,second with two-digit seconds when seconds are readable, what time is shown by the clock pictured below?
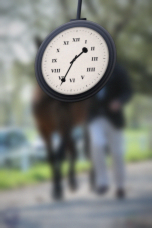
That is 1,34
